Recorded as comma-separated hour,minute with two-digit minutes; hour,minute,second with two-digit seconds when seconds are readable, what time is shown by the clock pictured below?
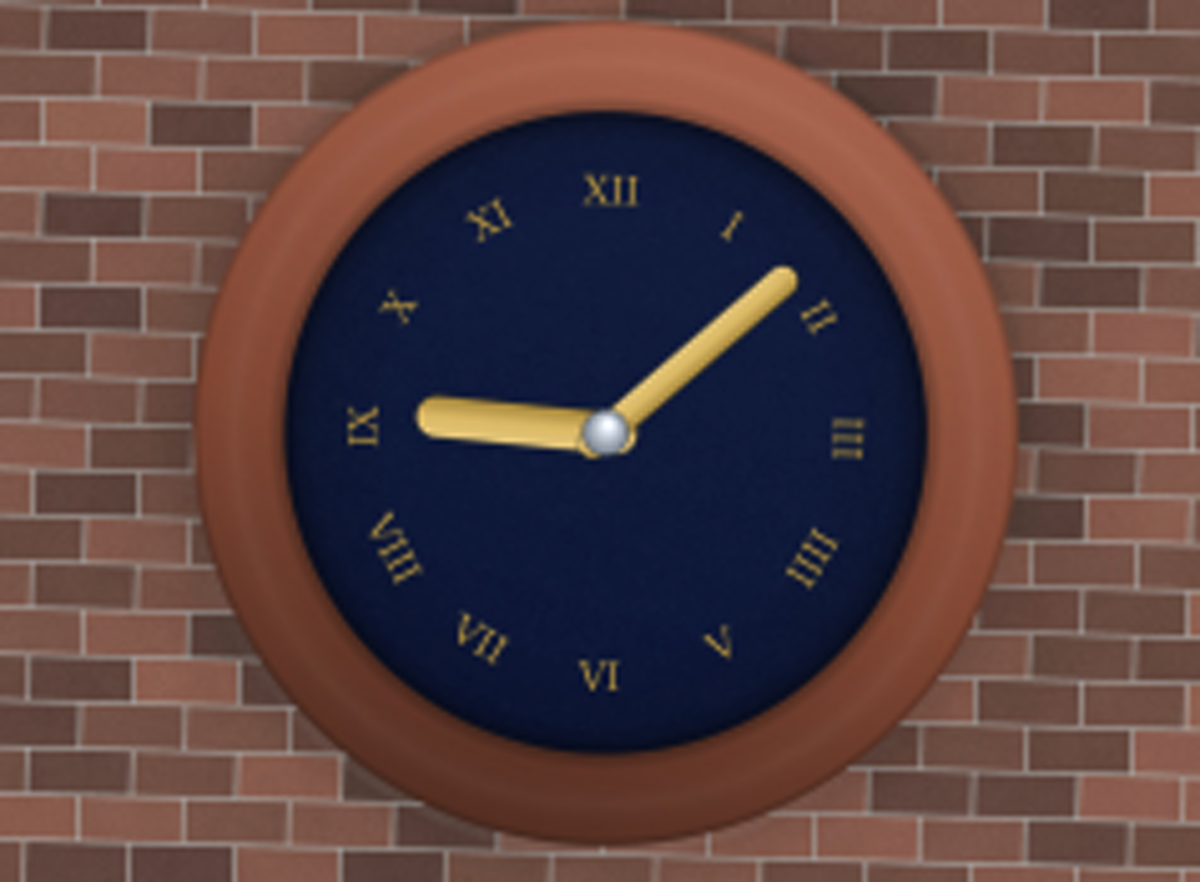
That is 9,08
